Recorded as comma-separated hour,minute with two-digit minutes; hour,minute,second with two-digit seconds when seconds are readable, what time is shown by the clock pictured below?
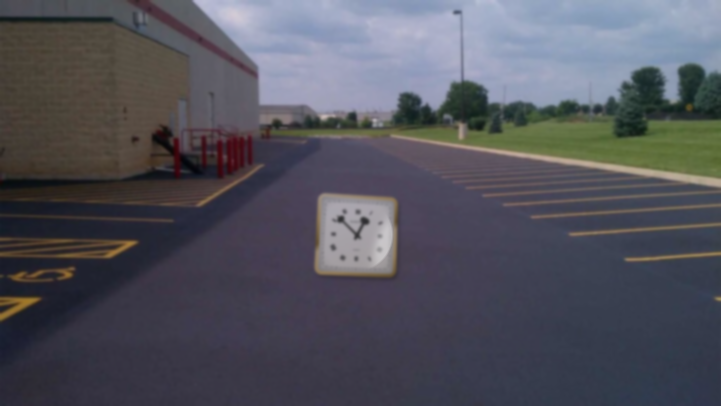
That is 12,52
